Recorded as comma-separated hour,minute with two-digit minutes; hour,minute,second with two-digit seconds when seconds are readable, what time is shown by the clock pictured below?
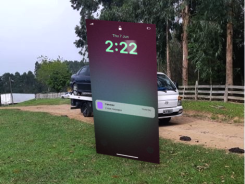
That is 2,22
